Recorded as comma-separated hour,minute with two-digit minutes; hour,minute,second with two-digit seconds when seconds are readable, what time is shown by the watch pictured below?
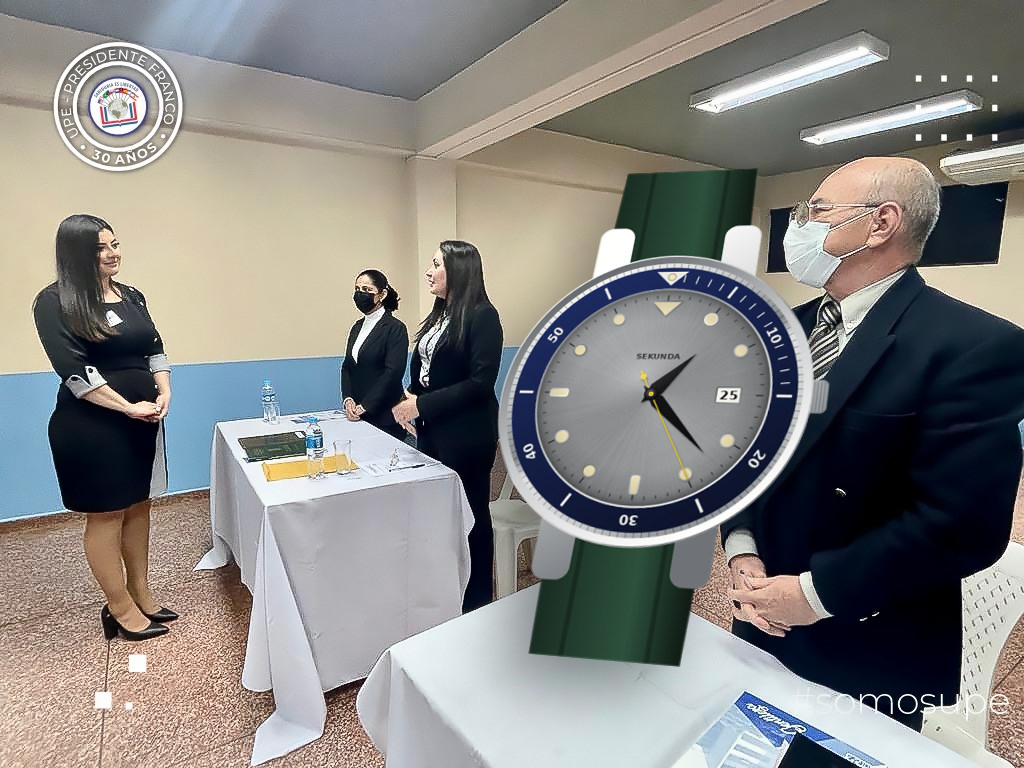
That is 1,22,25
